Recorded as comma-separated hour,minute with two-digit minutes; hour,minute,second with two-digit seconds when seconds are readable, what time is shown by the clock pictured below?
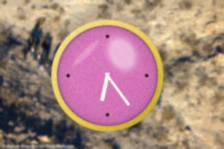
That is 6,24
